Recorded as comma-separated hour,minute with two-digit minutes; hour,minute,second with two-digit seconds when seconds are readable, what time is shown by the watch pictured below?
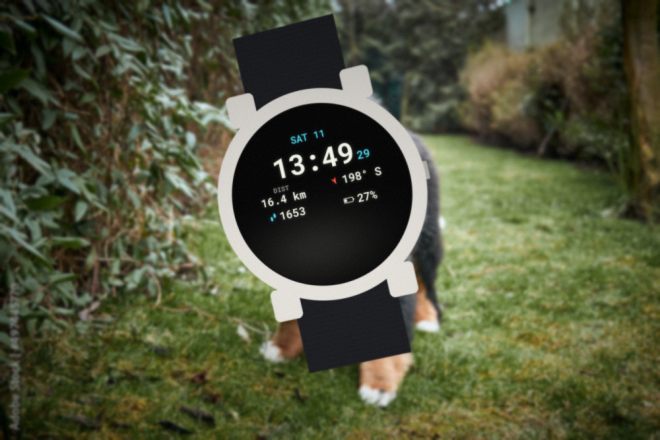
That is 13,49,29
